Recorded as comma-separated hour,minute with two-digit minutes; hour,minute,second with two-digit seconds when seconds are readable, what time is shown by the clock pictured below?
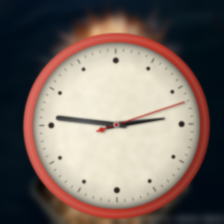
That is 2,46,12
